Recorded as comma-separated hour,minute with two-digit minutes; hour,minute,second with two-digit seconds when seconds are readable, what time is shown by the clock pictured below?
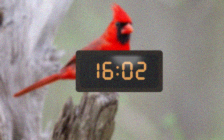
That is 16,02
